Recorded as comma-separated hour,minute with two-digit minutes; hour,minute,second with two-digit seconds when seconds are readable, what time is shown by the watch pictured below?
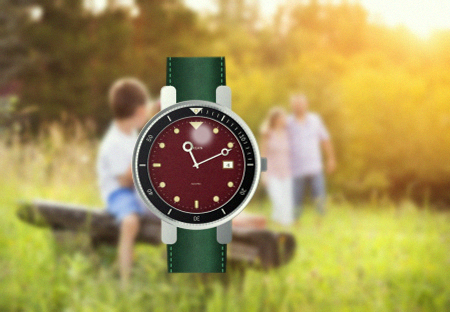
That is 11,11
